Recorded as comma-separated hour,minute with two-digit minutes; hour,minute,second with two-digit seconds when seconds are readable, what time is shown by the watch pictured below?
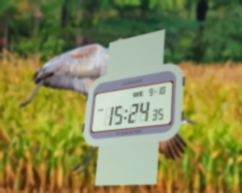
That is 15,24
